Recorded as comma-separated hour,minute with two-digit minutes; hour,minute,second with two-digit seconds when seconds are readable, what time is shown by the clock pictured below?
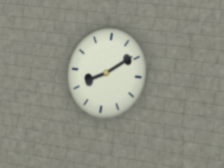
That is 8,09
